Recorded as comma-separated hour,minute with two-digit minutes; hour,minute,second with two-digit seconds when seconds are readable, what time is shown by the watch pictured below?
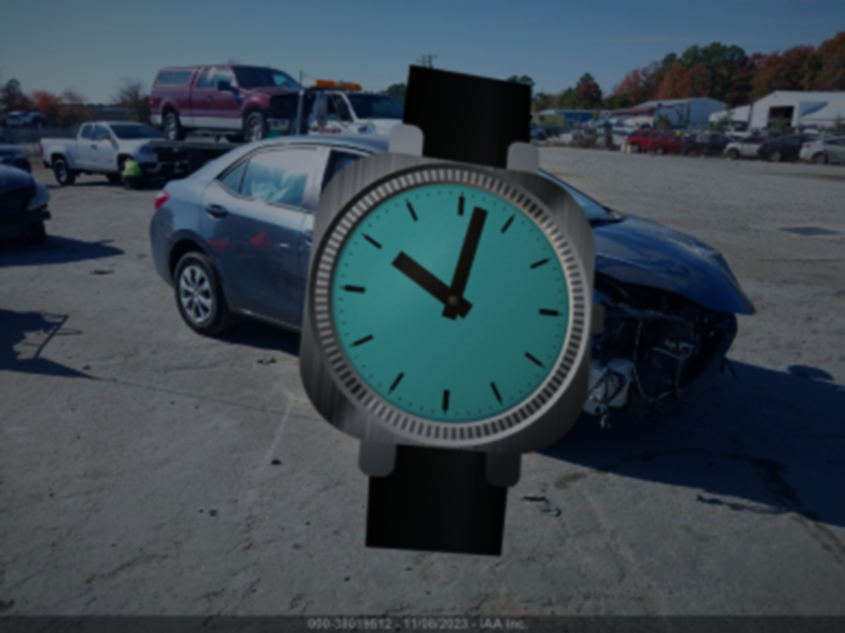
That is 10,02
